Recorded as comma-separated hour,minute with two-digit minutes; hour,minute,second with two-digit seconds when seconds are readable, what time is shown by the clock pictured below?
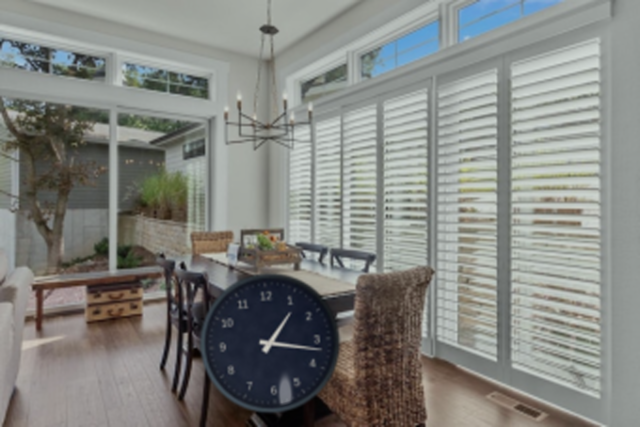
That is 1,17
